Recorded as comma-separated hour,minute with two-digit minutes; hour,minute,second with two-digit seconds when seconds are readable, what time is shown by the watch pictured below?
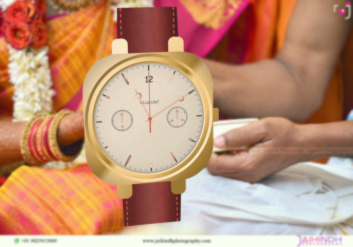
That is 11,10
